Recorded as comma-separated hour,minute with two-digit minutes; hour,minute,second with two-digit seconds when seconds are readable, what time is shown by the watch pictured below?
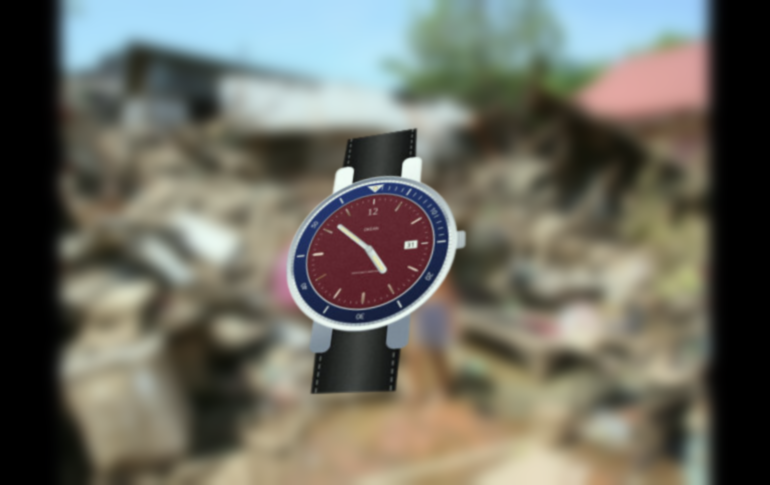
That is 4,52
